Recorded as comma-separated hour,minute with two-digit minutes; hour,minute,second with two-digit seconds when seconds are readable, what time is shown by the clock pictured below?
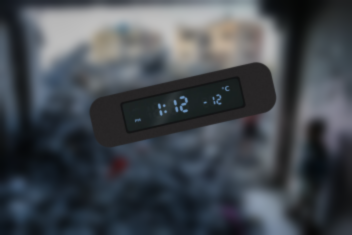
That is 1,12
